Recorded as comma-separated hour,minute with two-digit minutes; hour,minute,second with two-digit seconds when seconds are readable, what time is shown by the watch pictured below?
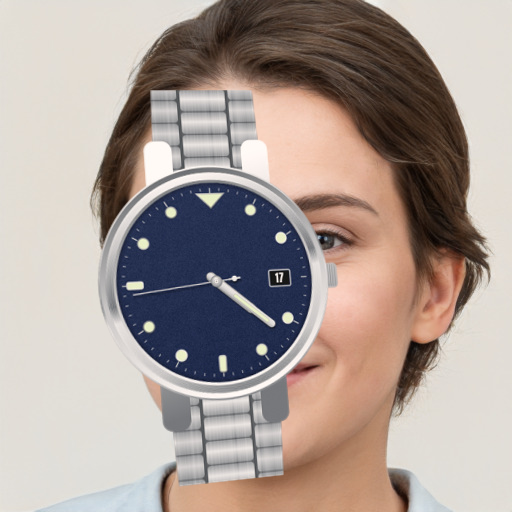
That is 4,21,44
